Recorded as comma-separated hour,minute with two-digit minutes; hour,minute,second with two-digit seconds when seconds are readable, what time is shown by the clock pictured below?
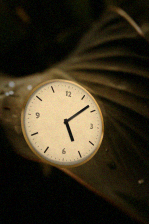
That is 5,08
